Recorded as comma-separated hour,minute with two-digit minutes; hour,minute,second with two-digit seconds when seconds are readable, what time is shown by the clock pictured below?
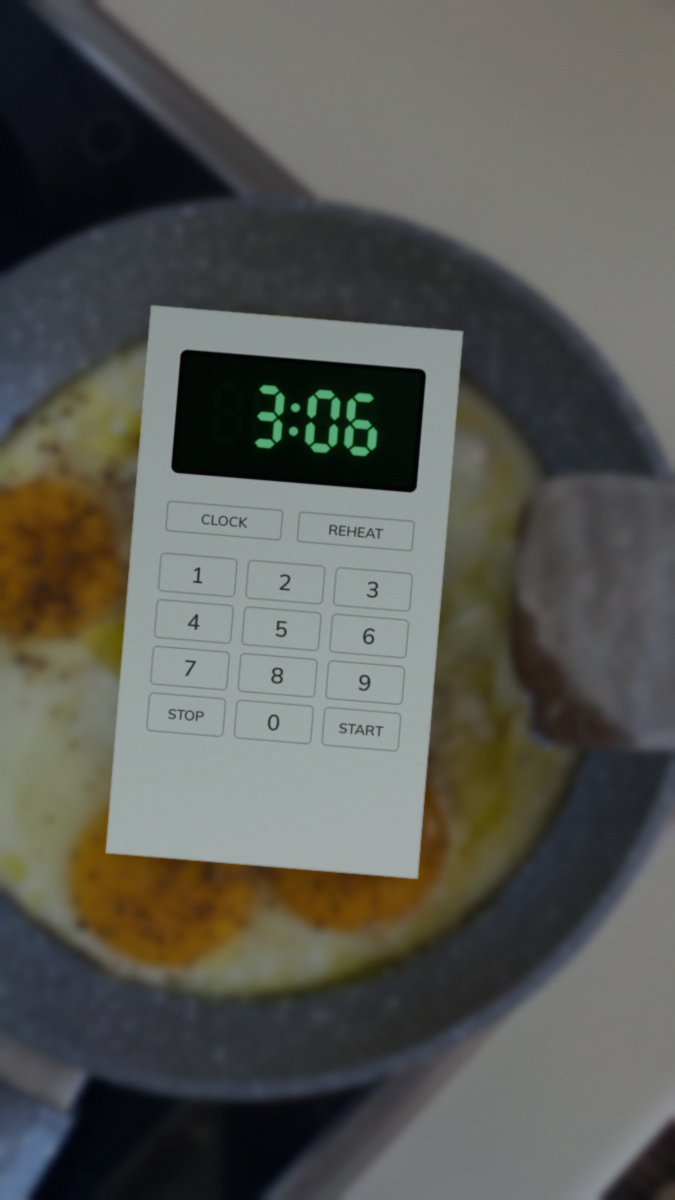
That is 3,06
